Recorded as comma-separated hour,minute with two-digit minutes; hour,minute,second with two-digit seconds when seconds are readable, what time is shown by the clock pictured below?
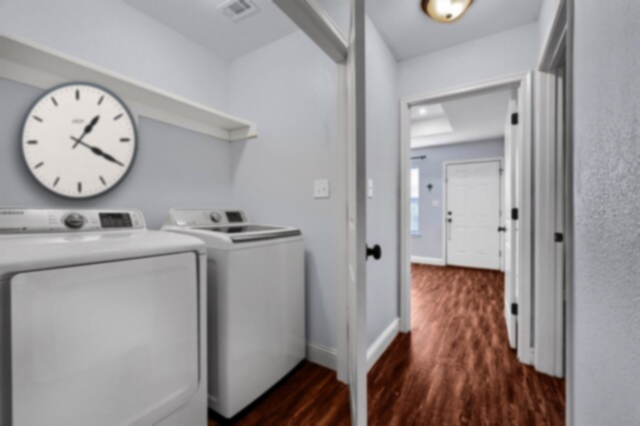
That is 1,20
